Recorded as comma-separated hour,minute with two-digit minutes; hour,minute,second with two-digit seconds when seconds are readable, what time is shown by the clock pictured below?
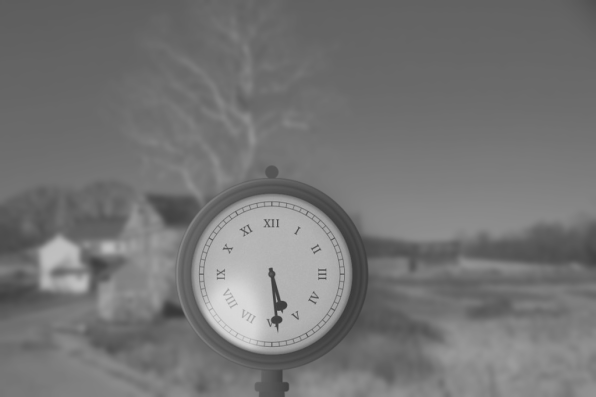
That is 5,29
